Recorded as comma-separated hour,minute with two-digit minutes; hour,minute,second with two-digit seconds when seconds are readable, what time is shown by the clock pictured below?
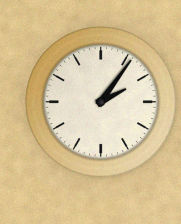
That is 2,06
